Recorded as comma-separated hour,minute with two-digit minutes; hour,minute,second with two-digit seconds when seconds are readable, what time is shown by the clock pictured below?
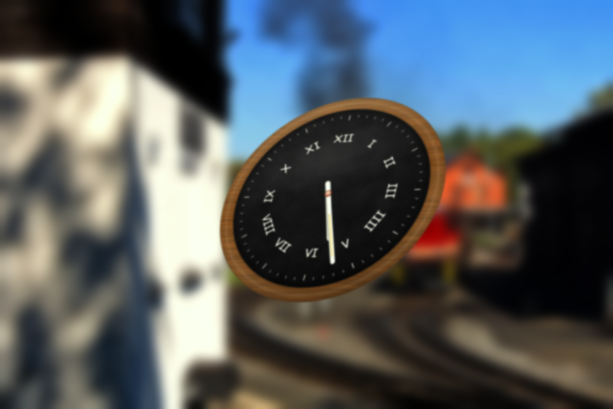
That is 5,27
